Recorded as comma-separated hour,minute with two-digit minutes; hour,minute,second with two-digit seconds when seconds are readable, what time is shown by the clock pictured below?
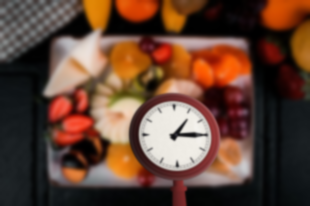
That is 1,15
